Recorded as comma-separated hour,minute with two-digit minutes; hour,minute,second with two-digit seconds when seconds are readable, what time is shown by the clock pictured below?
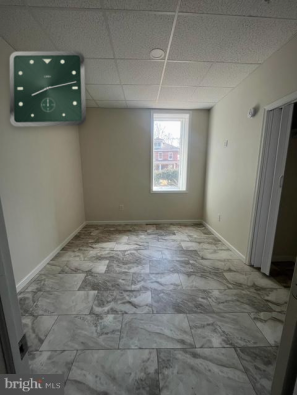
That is 8,13
